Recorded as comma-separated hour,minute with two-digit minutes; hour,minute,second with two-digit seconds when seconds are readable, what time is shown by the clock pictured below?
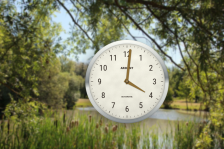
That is 4,01
